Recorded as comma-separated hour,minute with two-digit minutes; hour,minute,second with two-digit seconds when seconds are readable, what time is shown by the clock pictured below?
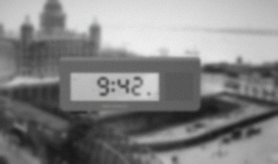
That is 9,42
